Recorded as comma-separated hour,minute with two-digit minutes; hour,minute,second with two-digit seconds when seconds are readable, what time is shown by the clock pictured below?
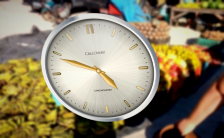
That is 4,49
